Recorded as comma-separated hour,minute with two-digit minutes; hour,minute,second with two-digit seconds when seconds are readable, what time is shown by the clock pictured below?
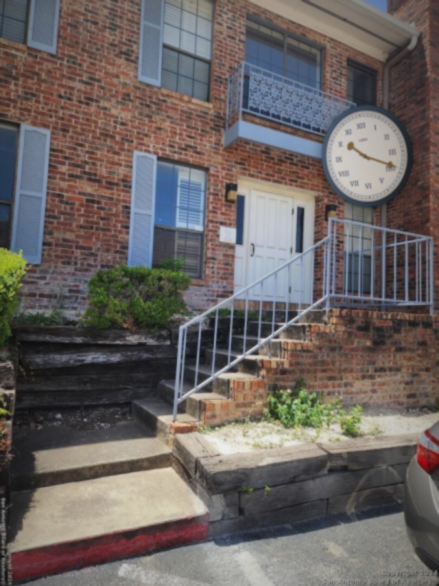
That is 10,19
